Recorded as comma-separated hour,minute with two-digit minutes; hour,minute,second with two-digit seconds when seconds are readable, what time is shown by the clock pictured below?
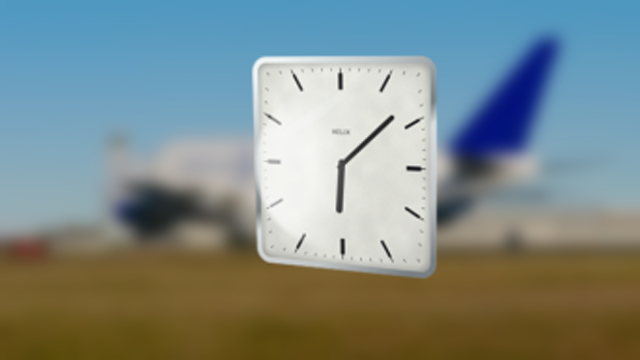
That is 6,08
